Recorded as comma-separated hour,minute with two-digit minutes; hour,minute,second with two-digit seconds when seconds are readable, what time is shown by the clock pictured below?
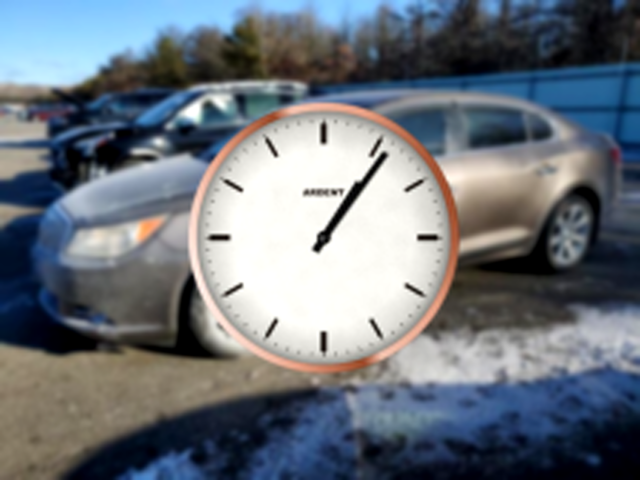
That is 1,06
